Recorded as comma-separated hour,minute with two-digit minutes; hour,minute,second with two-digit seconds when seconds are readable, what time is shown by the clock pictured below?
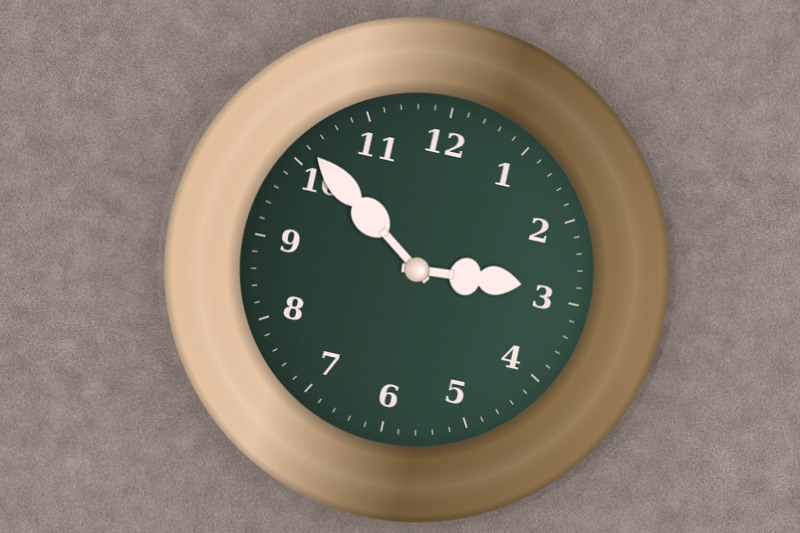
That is 2,51
